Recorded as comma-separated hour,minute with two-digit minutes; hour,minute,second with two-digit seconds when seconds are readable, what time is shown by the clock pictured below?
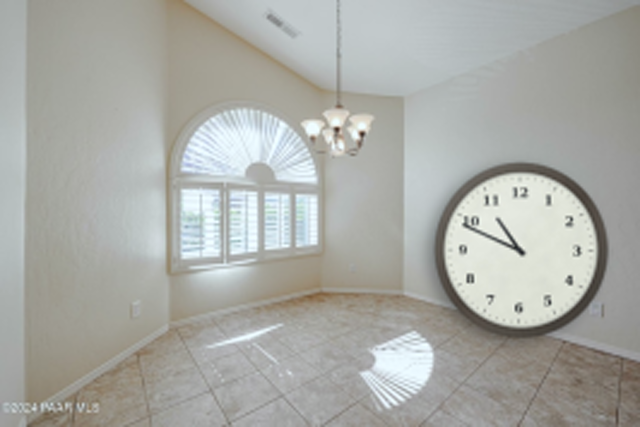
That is 10,49
